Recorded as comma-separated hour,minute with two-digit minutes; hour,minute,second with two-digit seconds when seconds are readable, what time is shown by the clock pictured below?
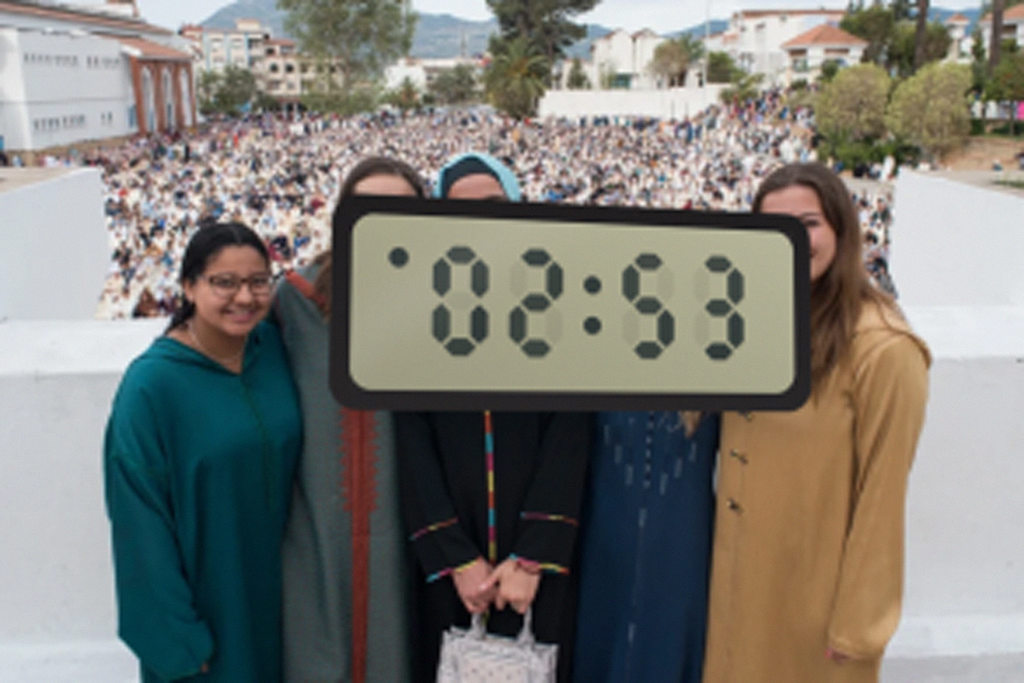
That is 2,53
